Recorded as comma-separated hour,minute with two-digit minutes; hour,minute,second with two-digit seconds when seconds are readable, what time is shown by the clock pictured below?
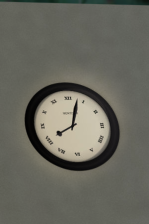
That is 8,03
